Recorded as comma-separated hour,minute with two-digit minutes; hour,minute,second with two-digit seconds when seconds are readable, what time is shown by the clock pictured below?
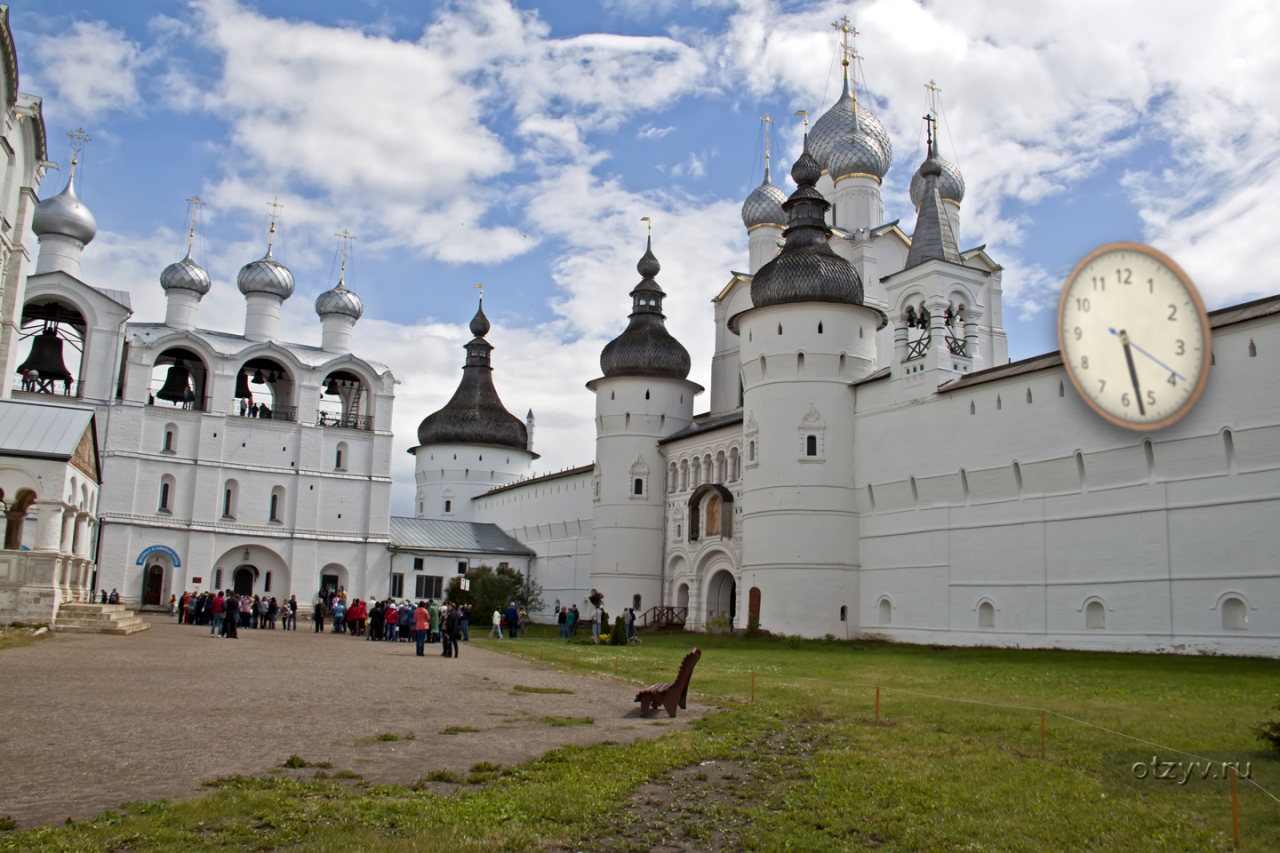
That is 5,27,19
